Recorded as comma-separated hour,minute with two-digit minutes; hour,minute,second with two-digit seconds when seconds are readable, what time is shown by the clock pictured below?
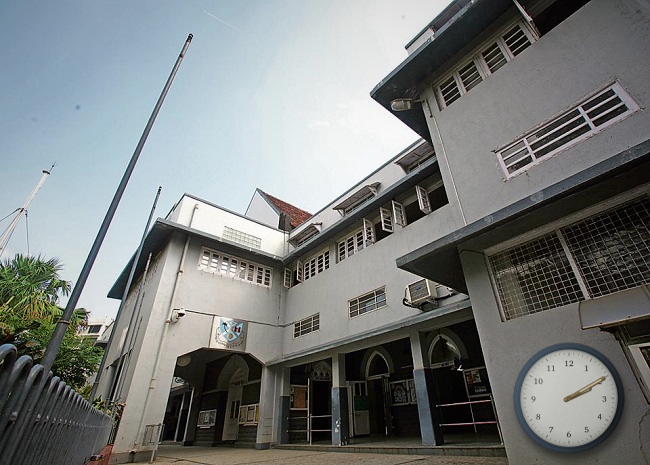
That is 2,10
